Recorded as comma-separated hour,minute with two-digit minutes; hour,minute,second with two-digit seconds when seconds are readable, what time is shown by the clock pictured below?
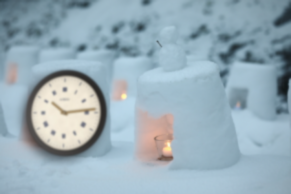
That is 10,14
